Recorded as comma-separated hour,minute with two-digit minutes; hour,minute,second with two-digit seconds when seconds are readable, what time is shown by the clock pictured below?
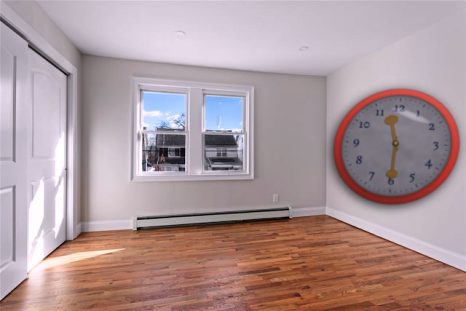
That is 11,30
